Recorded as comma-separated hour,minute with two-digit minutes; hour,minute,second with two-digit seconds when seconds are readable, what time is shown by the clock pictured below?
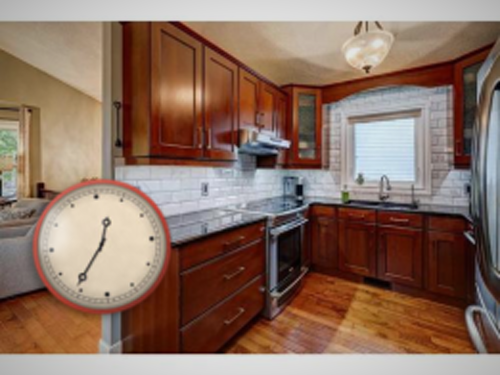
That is 12,36
